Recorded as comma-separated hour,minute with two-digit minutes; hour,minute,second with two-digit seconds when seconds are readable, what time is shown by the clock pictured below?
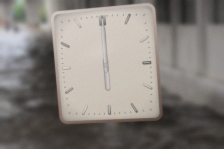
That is 6,00
